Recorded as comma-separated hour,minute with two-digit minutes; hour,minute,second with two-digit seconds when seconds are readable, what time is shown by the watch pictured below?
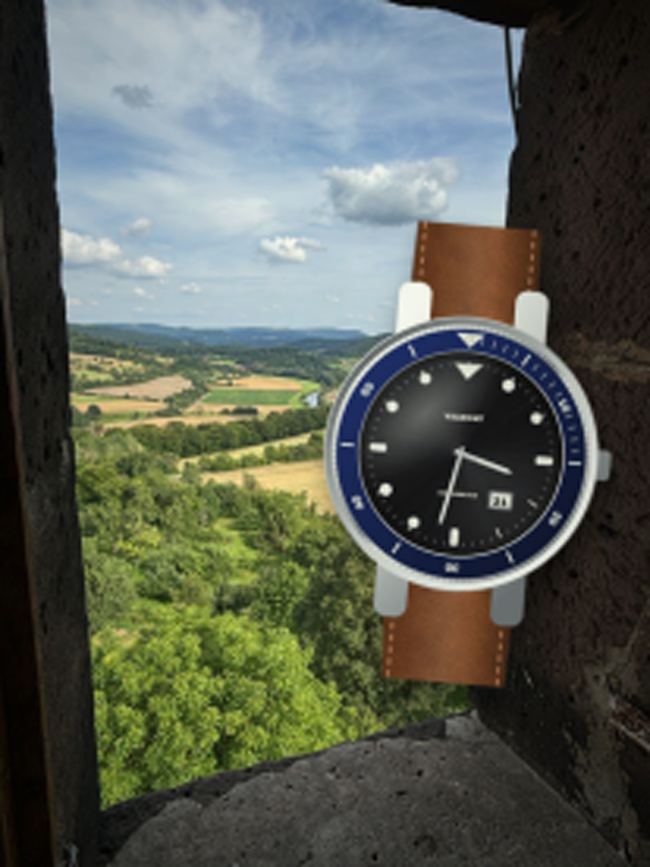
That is 3,32
